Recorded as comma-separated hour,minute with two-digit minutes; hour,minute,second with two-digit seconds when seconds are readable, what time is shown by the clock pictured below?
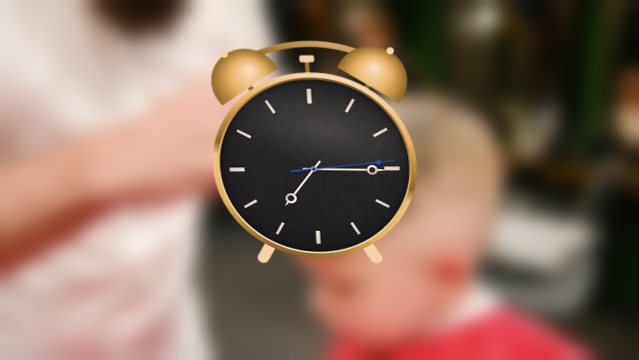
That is 7,15,14
